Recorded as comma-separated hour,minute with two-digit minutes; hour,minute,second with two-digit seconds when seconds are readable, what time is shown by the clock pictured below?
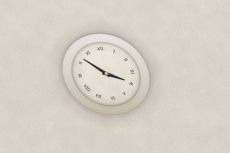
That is 3,52
